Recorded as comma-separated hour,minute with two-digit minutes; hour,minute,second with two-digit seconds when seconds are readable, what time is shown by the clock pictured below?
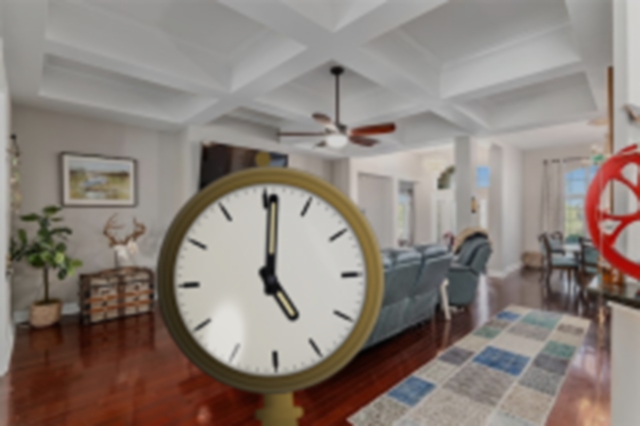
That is 5,01
